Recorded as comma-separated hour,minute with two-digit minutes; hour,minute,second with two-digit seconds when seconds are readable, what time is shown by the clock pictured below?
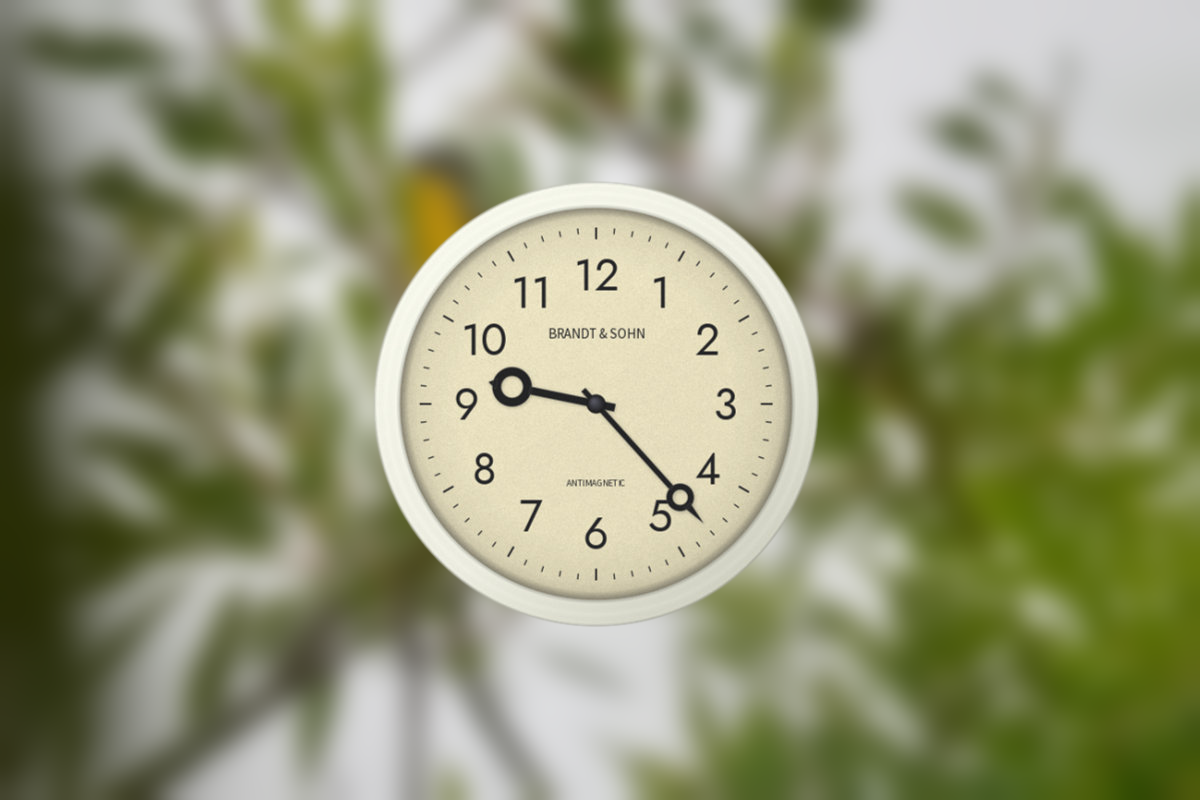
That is 9,23
